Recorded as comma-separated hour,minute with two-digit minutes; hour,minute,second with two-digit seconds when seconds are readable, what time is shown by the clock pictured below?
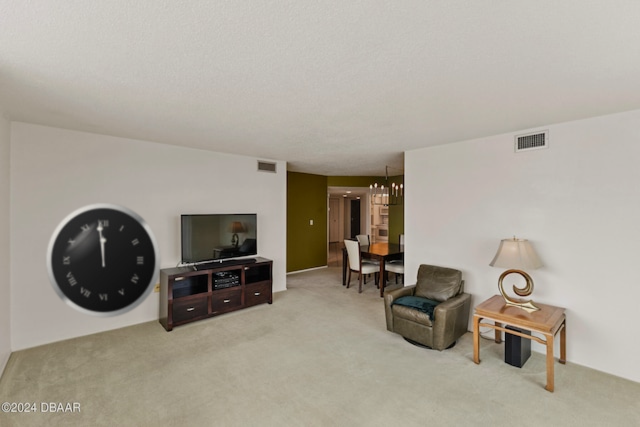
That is 11,59
